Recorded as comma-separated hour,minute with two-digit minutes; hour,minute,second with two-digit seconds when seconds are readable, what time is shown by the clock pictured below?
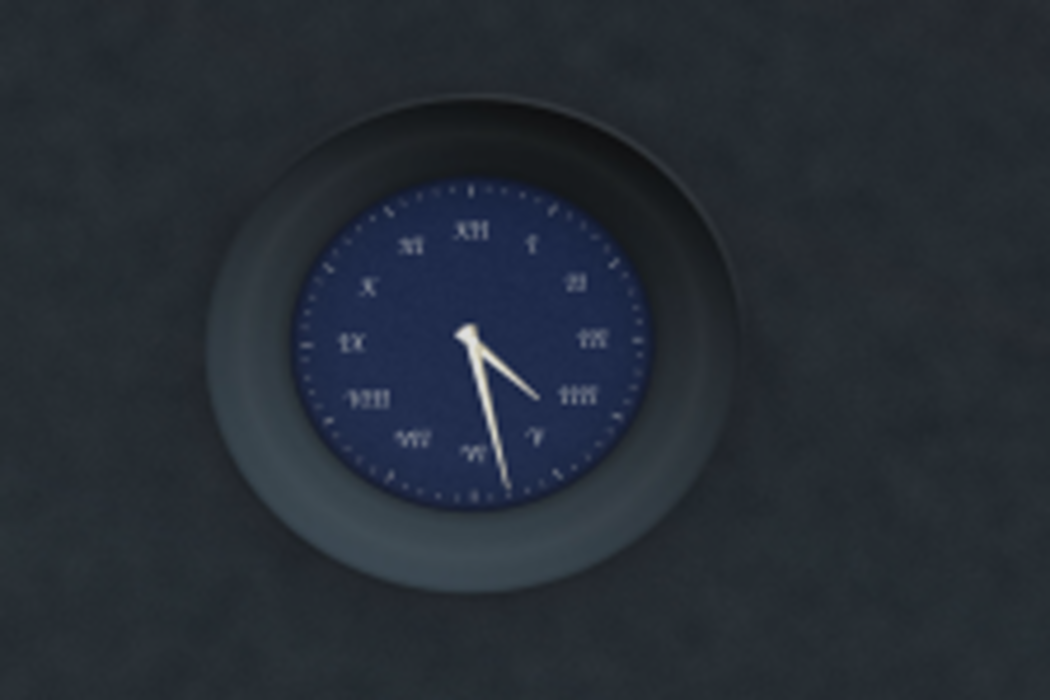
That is 4,28
